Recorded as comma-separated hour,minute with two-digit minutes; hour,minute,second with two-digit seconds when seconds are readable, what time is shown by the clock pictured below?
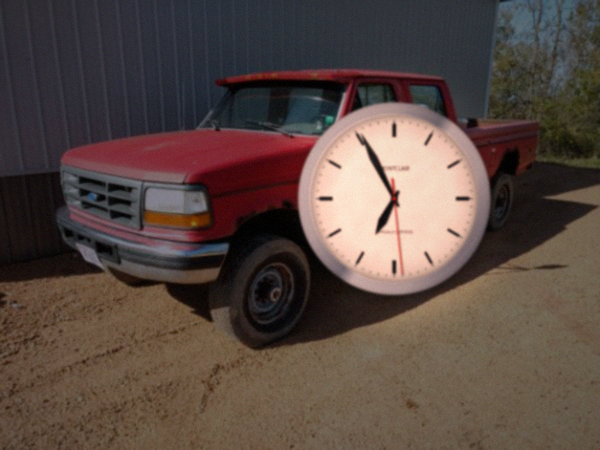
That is 6,55,29
